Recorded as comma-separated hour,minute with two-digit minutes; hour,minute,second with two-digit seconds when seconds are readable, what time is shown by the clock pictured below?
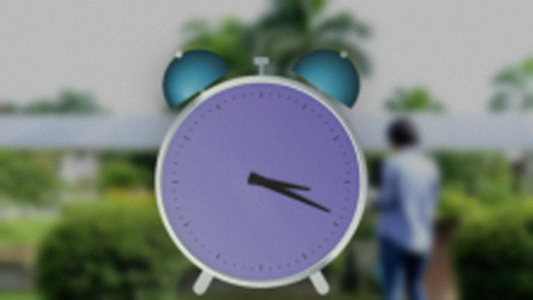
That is 3,19
